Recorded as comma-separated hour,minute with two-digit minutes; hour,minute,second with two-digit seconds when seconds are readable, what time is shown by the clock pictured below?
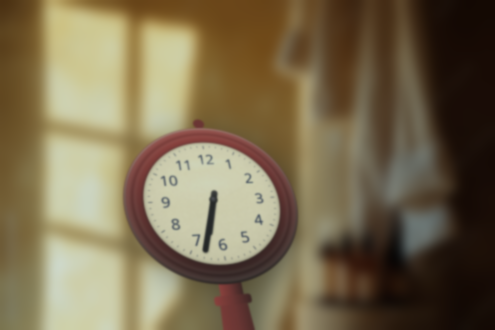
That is 6,33
